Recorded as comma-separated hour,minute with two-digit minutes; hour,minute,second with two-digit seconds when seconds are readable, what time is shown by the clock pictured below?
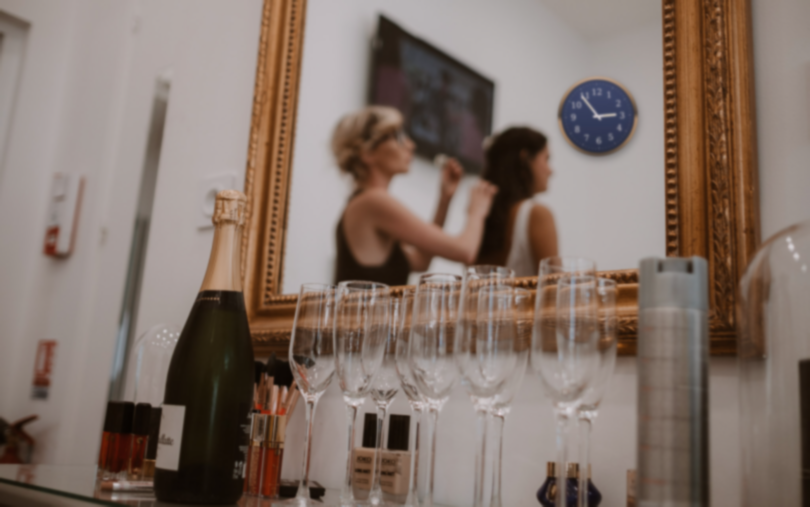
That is 2,54
